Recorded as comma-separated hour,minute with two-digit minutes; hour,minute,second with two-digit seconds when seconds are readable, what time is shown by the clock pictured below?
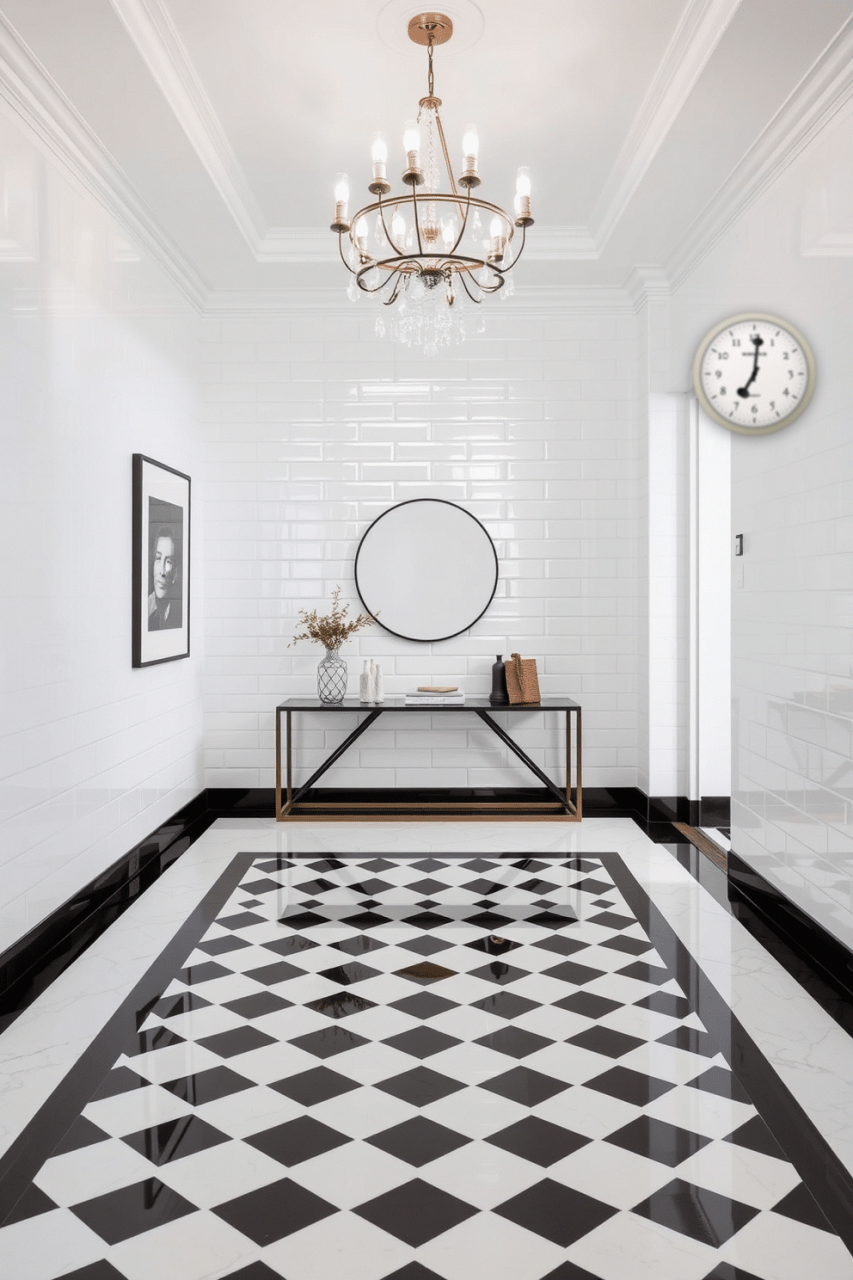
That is 7,01
